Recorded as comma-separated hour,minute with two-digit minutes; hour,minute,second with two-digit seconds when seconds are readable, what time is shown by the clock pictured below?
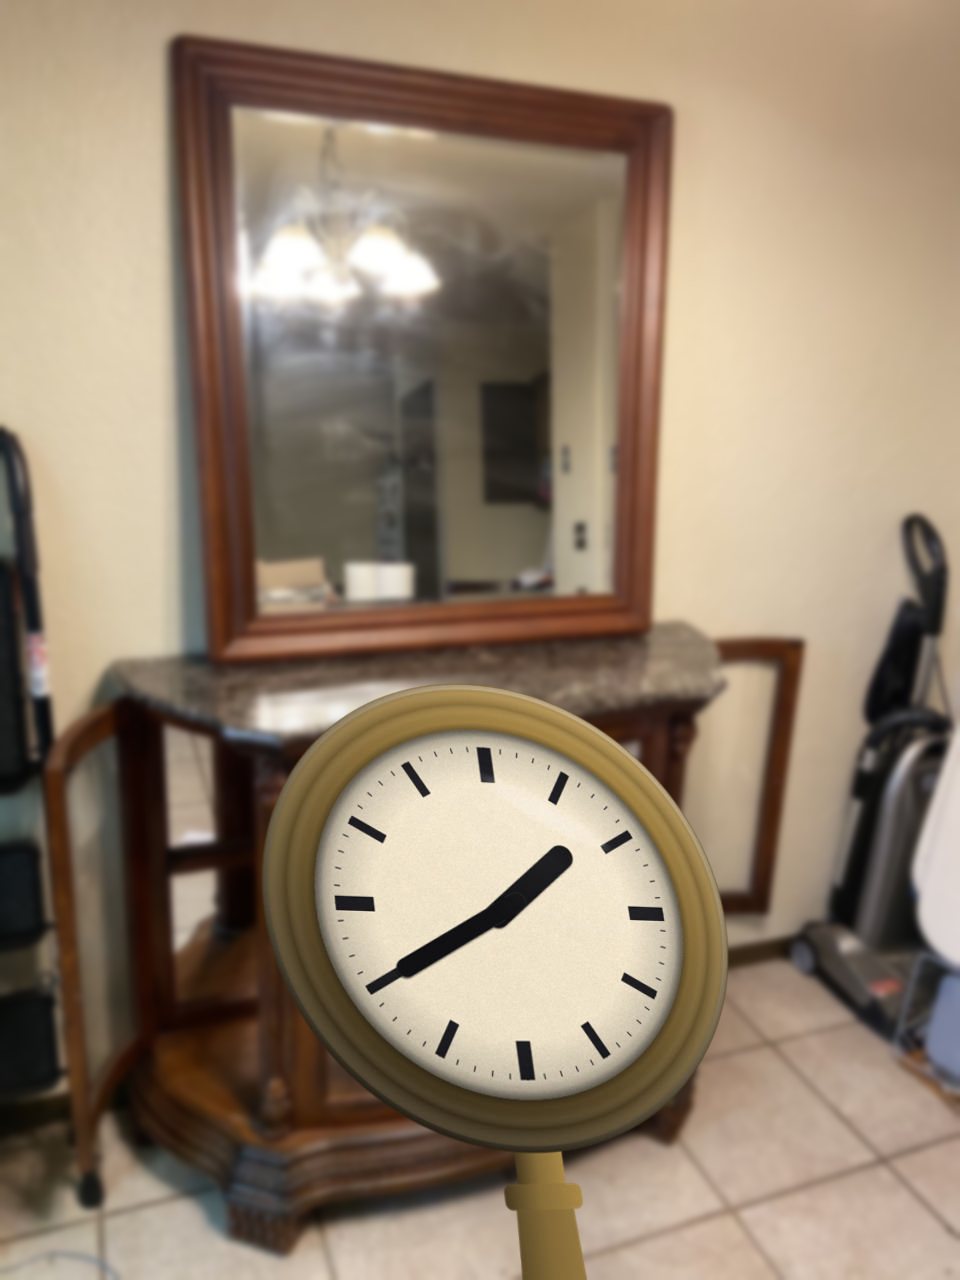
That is 1,40
